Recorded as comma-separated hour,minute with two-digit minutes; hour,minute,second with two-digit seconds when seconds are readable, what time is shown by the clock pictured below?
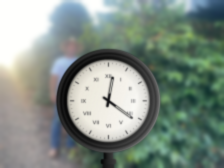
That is 12,21
